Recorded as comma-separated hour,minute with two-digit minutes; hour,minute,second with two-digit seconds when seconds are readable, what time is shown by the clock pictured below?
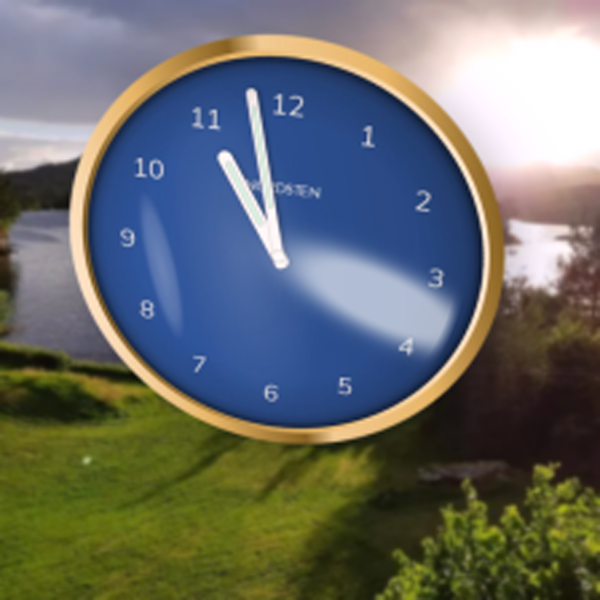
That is 10,58
